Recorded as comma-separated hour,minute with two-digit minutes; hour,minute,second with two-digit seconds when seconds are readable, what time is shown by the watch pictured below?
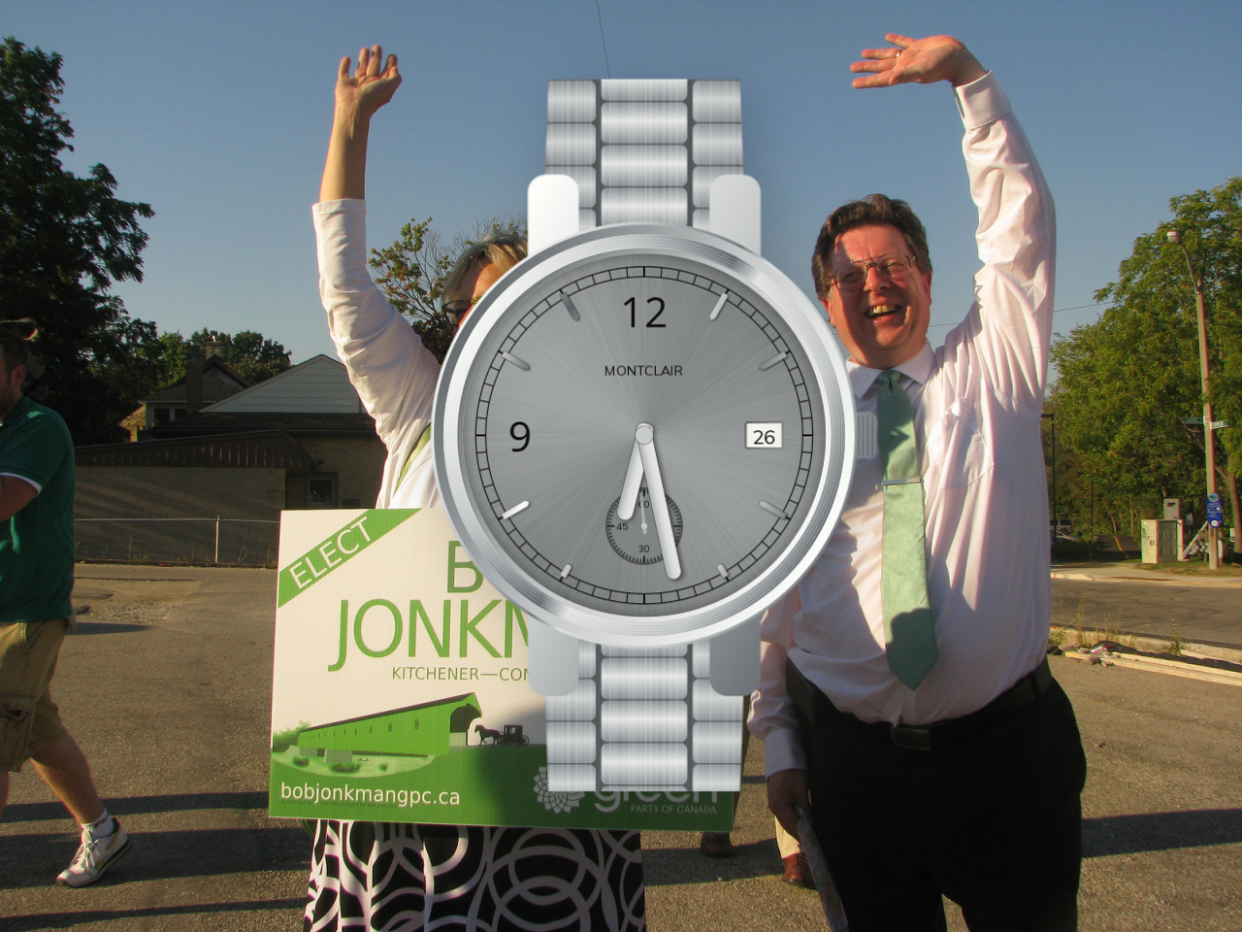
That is 6,27,59
